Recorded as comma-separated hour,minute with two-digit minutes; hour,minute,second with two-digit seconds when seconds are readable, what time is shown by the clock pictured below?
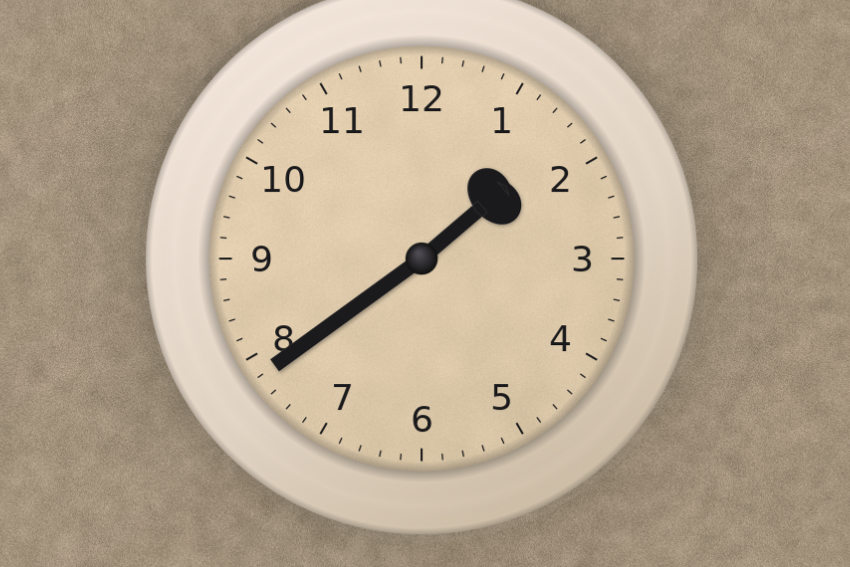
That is 1,39
